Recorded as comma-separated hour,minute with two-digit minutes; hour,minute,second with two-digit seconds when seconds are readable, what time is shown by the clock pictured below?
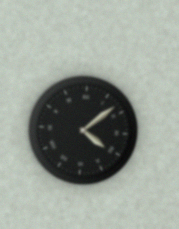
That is 4,08
